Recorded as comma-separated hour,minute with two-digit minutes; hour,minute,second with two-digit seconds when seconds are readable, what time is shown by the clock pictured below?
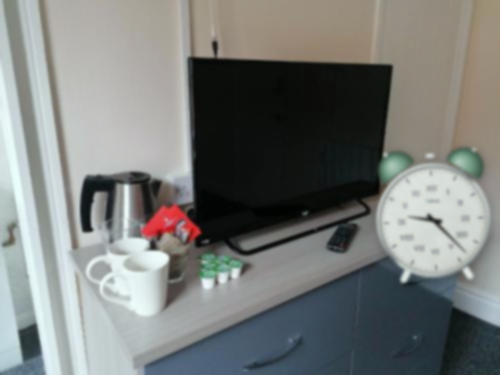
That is 9,23
